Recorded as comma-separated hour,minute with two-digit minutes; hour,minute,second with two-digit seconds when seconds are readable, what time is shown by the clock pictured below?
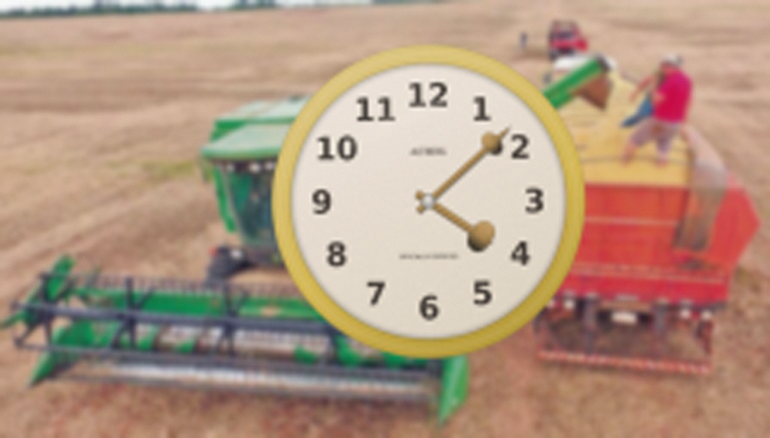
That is 4,08
